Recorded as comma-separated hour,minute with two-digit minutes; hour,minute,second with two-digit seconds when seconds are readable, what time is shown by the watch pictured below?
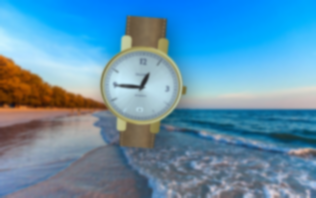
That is 12,45
